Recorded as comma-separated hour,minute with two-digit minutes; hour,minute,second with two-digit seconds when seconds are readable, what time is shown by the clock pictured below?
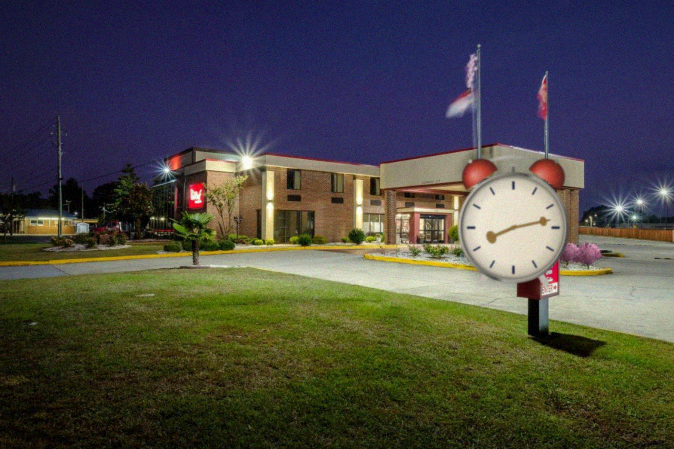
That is 8,13
